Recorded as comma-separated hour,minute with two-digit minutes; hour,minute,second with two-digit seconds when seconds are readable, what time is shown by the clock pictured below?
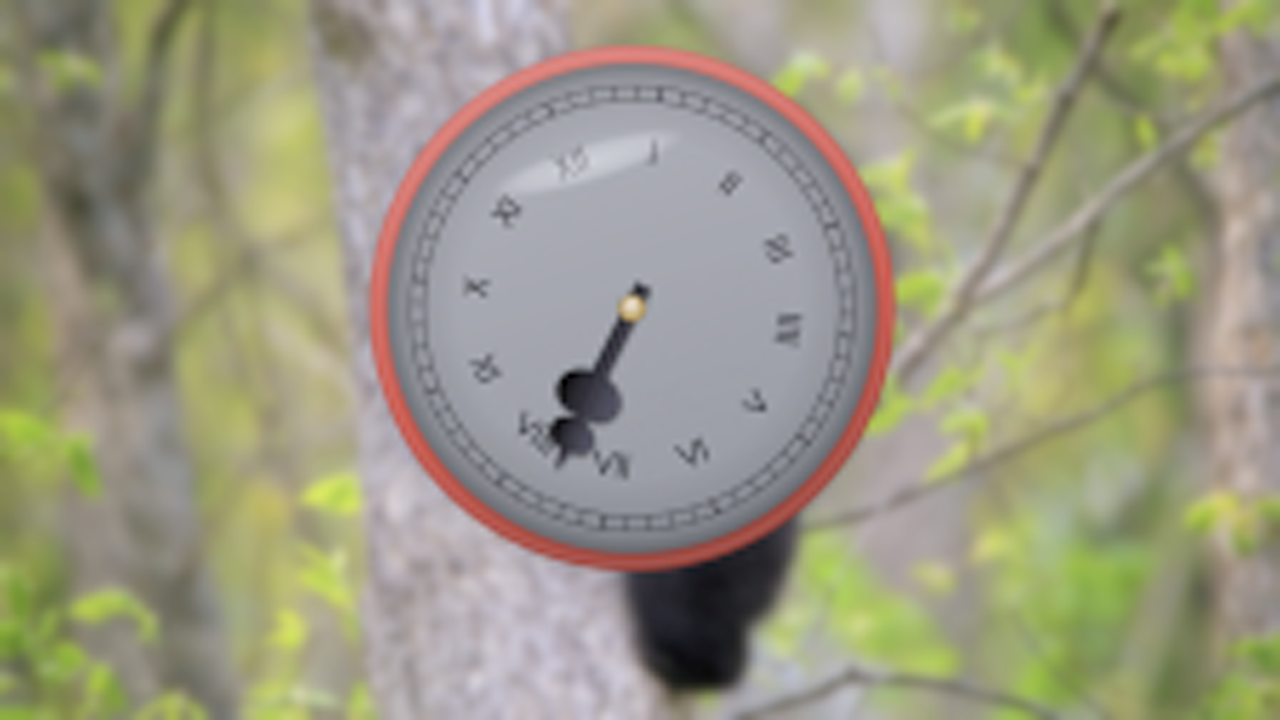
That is 7,38
